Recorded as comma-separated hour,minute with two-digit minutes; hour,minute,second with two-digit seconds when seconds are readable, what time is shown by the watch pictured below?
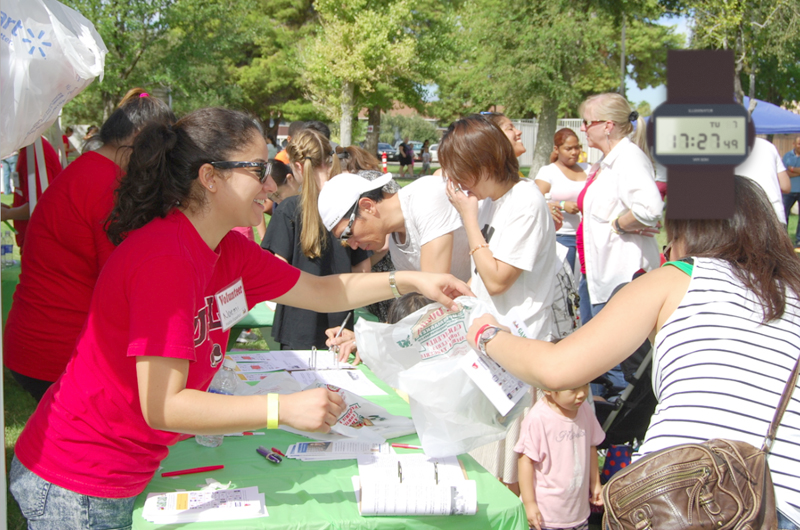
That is 17,27
